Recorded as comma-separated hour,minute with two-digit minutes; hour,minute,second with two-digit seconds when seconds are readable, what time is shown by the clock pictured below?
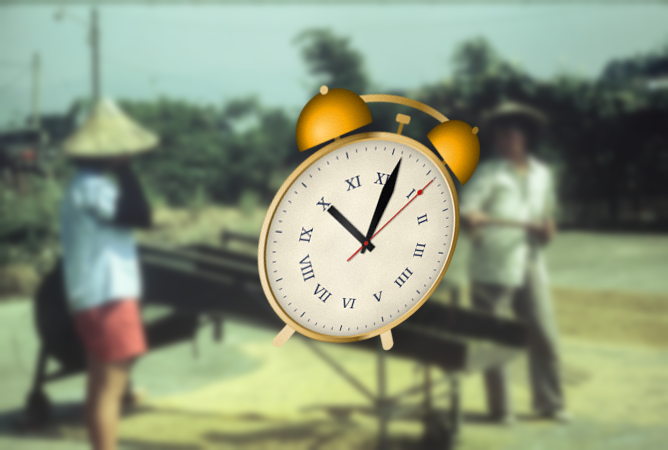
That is 10,01,06
